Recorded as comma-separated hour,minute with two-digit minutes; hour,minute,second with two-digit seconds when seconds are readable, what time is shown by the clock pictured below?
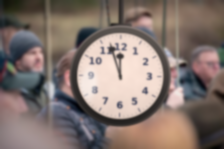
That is 11,57
